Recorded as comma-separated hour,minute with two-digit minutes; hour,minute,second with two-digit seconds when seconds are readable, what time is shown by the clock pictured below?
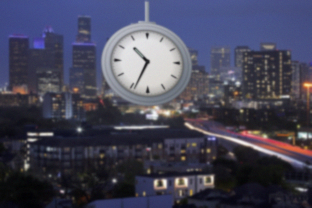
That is 10,34
